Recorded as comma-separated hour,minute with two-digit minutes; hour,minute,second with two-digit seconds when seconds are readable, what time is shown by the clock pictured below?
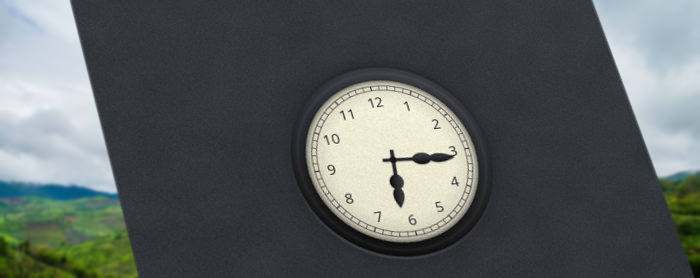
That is 6,16
